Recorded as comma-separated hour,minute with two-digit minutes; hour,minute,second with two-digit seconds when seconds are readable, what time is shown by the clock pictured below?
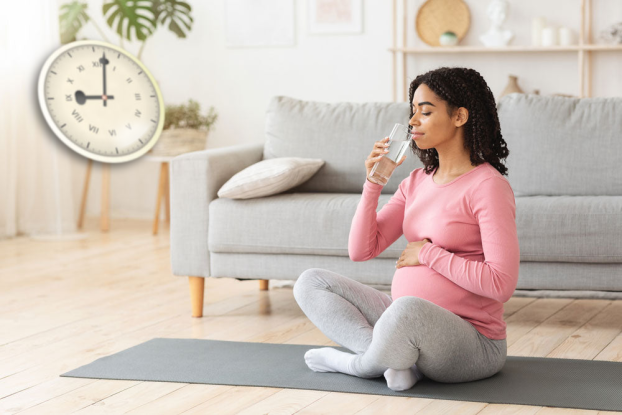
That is 9,02
